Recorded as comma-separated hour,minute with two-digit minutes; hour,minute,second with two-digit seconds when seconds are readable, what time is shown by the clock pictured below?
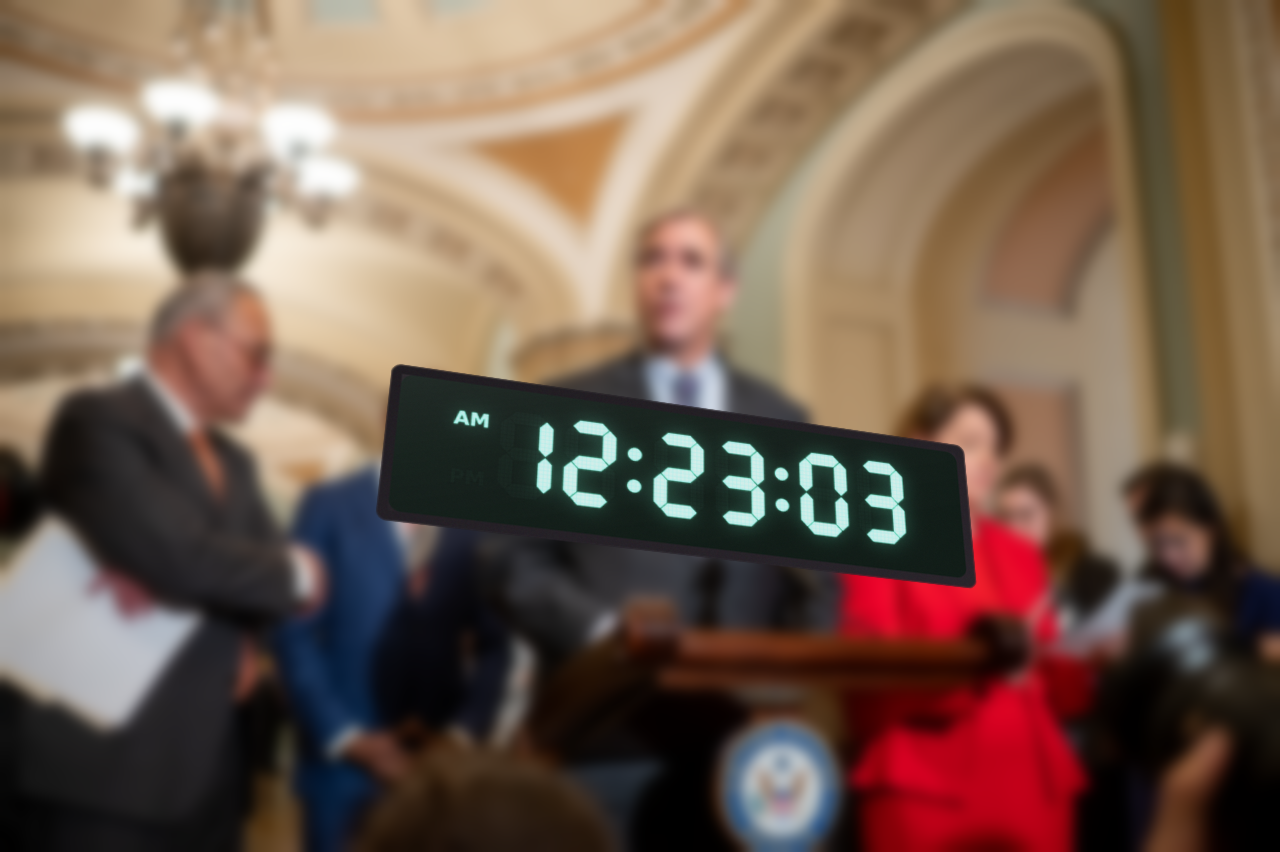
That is 12,23,03
